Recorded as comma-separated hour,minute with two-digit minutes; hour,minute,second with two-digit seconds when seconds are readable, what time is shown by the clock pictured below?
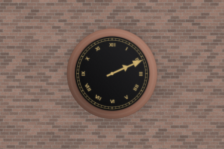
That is 2,11
